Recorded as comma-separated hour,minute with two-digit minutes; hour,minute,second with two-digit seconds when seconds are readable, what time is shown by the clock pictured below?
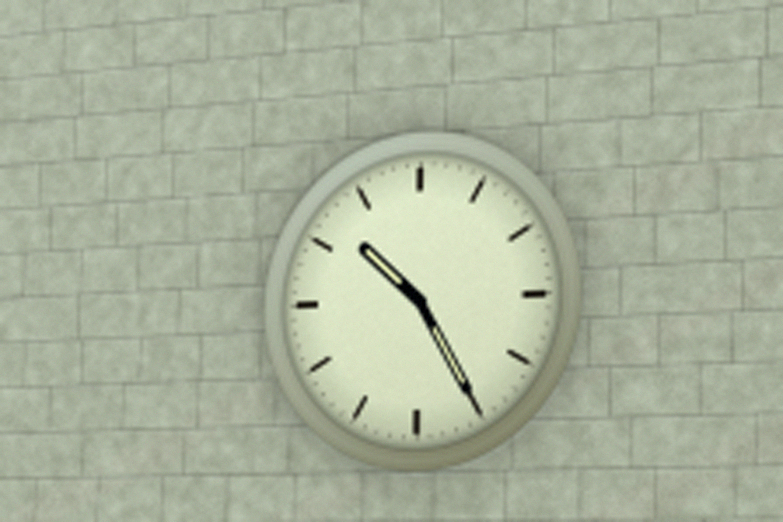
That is 10,25
